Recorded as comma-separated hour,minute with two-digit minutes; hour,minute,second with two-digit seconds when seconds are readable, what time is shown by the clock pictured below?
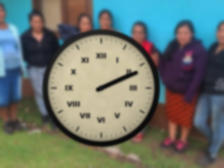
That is 2,11
